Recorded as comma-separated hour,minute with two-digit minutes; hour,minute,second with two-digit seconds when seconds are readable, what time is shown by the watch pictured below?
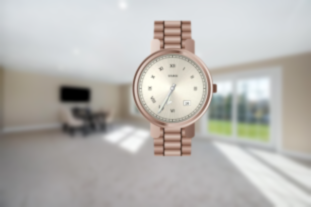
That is 6,35
